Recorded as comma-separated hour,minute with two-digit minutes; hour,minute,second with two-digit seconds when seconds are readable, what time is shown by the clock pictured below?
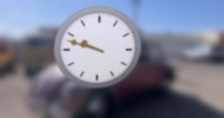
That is 9,48
